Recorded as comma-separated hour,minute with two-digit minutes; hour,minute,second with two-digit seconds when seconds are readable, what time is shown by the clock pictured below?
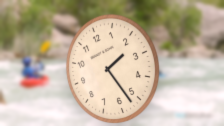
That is 2,27
